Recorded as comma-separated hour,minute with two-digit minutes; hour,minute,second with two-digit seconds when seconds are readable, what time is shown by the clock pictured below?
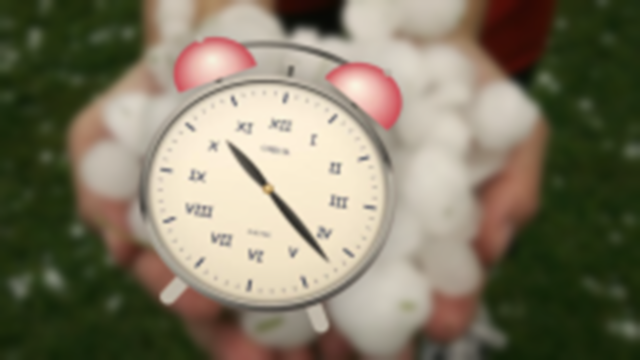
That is 10,22
